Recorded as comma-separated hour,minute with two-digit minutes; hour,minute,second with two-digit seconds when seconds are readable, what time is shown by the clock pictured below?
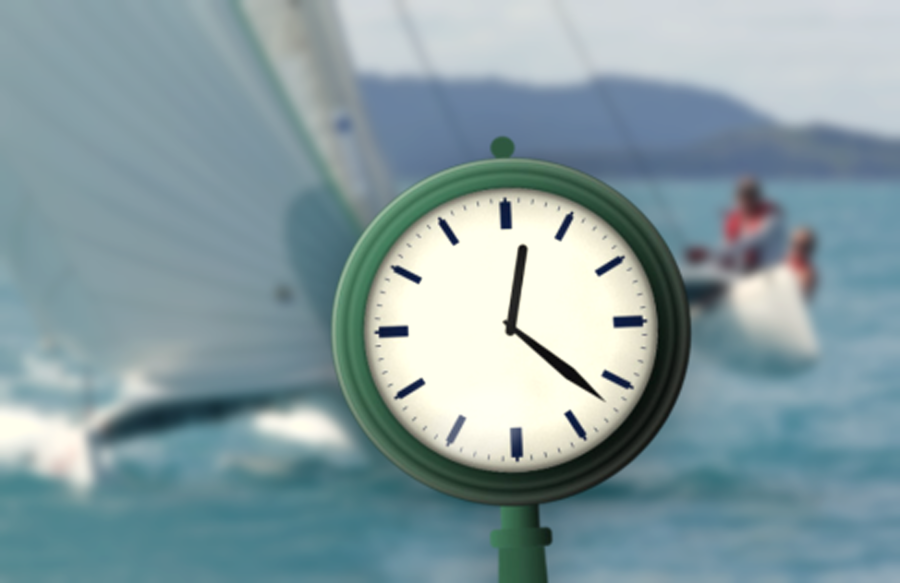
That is 12,22
